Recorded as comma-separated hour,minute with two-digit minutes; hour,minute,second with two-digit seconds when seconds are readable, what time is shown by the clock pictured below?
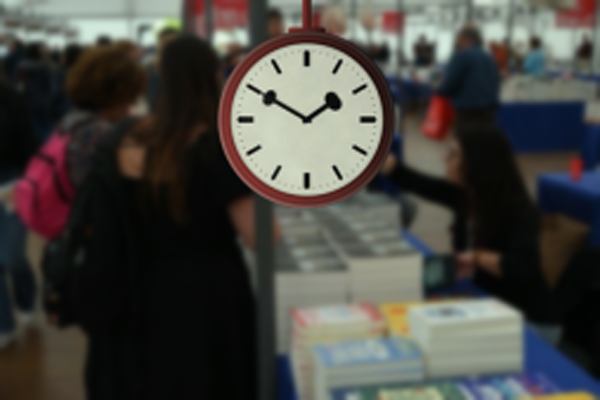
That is 1,50
